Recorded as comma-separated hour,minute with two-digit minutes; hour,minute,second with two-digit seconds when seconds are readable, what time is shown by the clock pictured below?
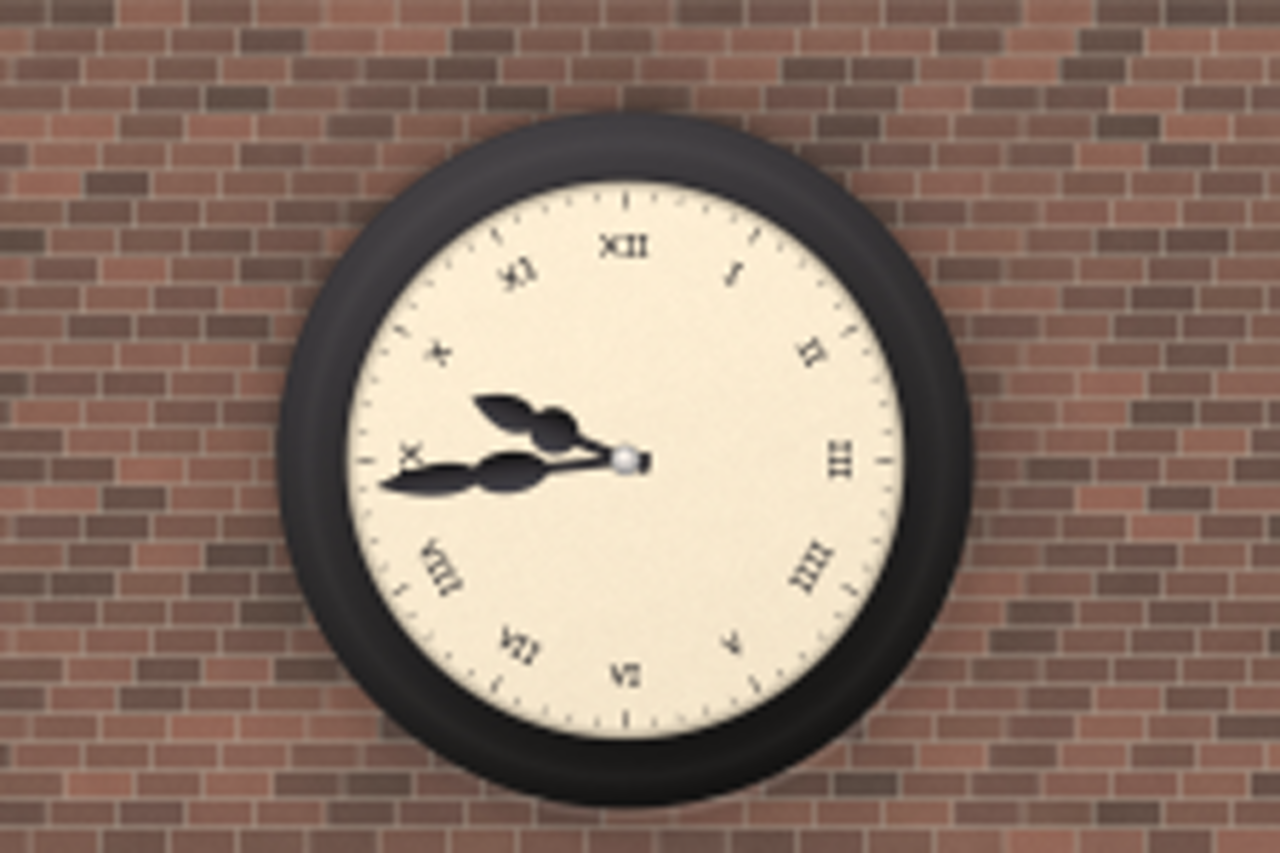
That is 9,44
